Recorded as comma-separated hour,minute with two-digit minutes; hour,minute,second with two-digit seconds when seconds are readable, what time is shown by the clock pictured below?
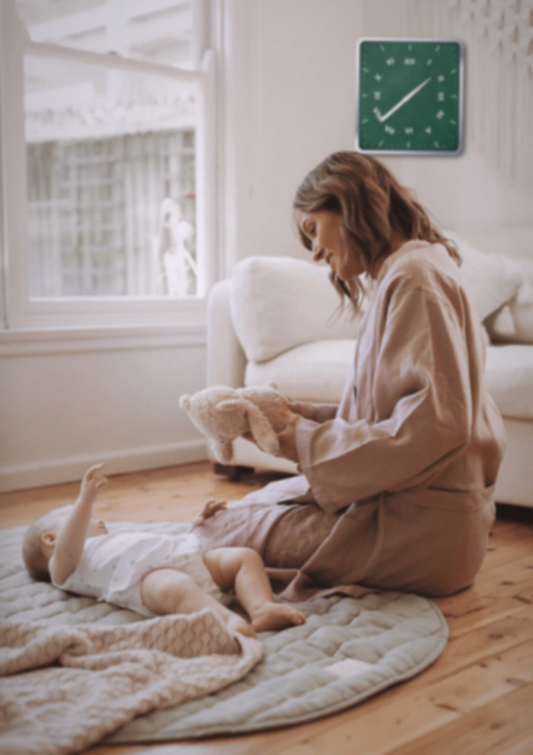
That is 1,38
